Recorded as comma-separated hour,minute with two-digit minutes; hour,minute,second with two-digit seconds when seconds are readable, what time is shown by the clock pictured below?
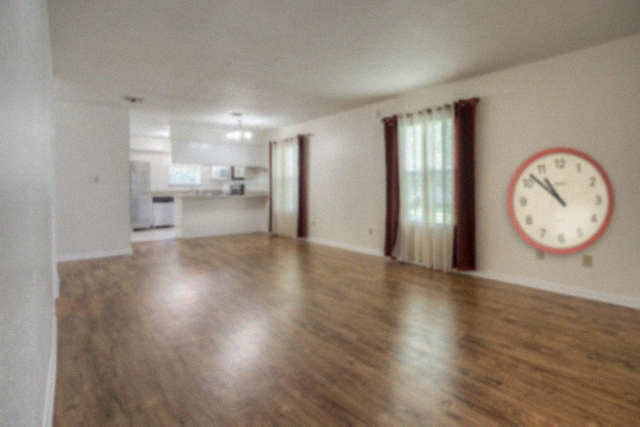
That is 10,52
